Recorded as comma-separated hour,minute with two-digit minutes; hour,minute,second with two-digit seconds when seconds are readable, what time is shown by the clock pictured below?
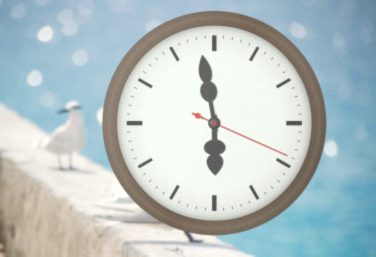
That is 5,58,19
